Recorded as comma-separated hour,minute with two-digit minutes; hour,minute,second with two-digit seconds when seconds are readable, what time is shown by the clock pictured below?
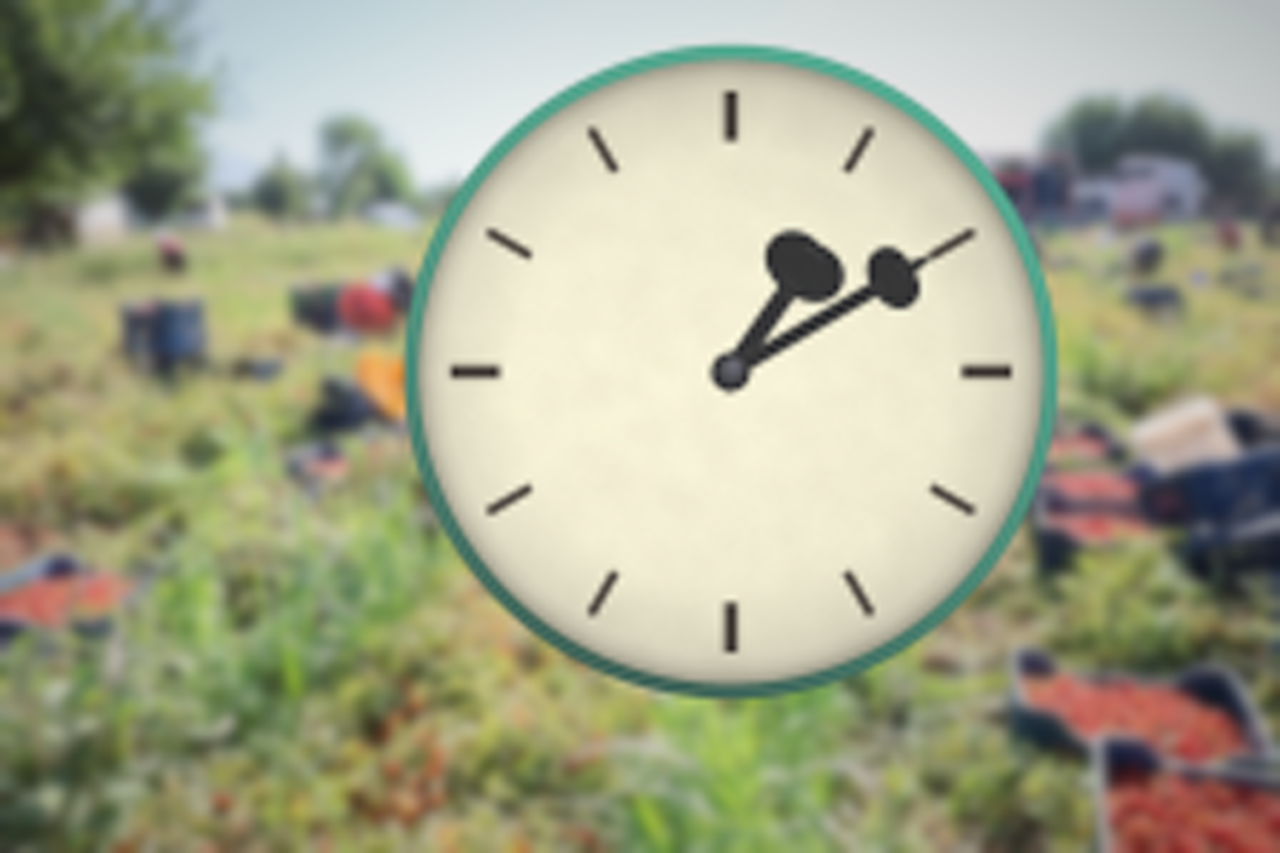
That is 1,10
